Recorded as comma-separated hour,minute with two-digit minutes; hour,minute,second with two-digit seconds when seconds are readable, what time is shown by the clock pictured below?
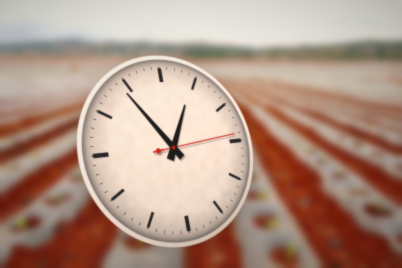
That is 12,54,14
